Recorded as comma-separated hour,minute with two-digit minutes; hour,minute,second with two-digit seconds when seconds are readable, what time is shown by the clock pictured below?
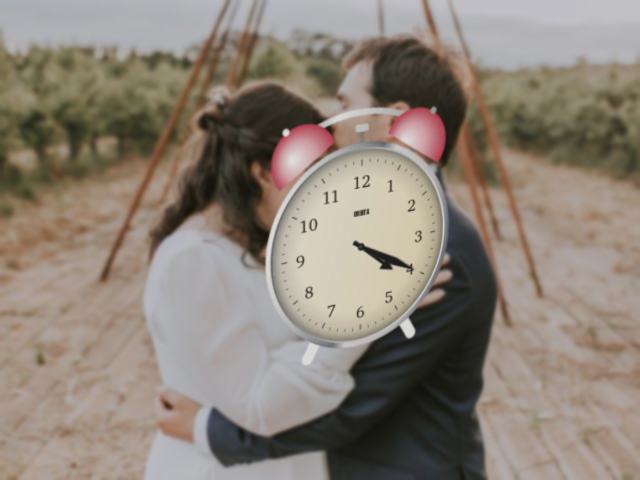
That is 4,20
